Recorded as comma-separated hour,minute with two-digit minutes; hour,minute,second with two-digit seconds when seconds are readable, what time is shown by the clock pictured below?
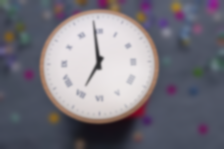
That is 6,59
